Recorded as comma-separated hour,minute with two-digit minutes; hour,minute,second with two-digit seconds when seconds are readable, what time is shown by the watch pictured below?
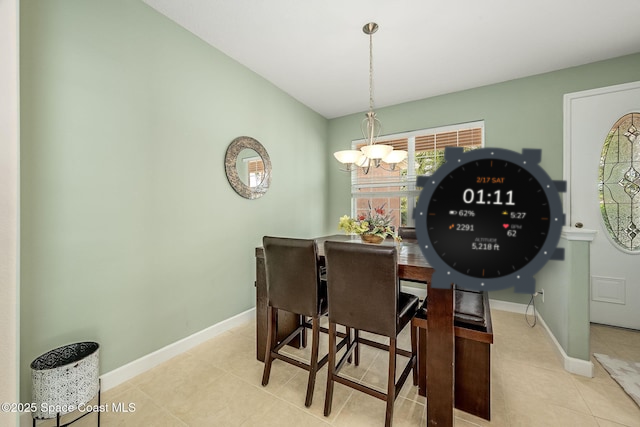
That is 1,11
